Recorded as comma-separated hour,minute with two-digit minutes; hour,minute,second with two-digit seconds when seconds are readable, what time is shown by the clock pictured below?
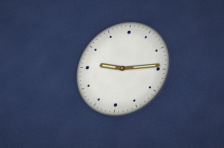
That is 9,14
